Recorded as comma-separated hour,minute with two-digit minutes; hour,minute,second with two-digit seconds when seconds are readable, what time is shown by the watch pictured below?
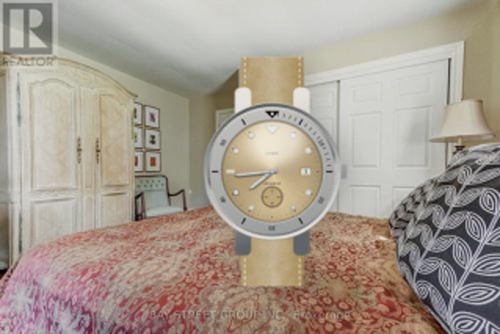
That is 7,44
